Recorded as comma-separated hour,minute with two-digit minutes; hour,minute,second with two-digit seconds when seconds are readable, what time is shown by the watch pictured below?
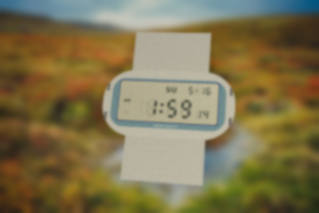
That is 1,59
